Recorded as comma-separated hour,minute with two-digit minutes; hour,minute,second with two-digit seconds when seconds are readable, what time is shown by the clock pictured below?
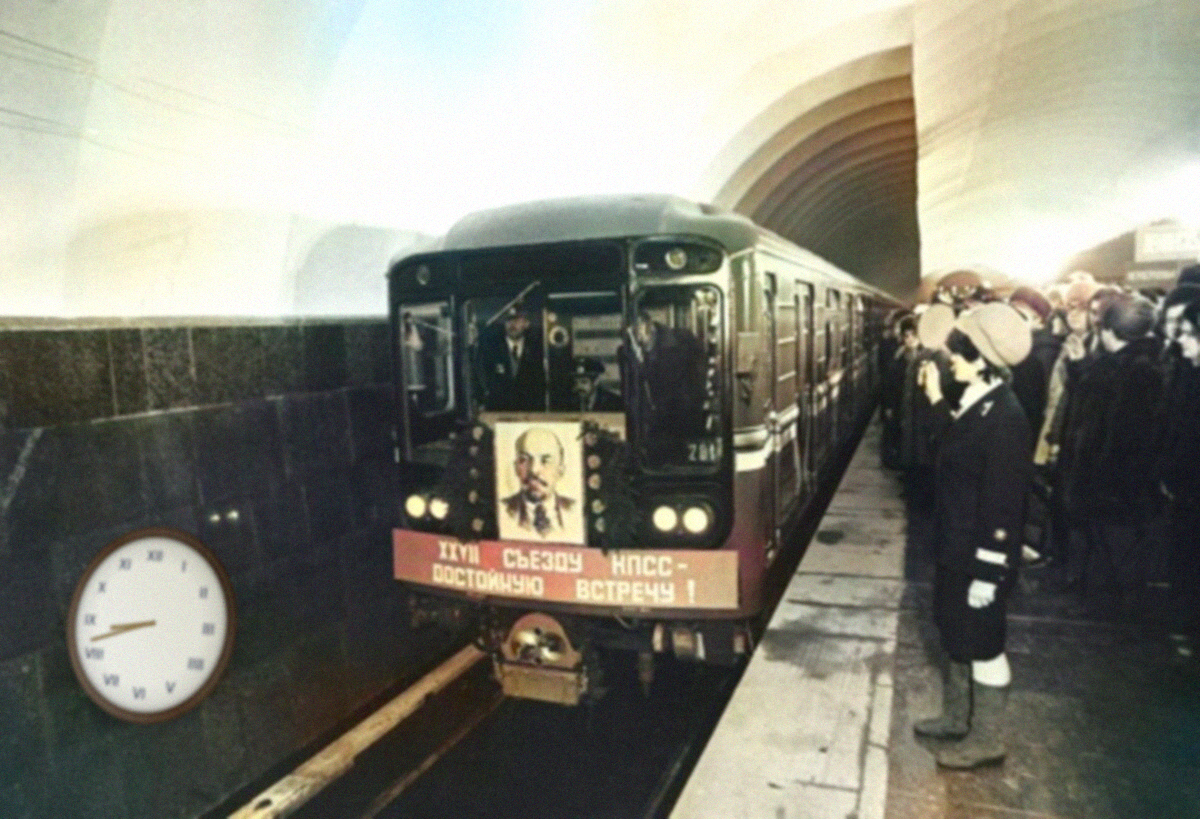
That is 8,42
